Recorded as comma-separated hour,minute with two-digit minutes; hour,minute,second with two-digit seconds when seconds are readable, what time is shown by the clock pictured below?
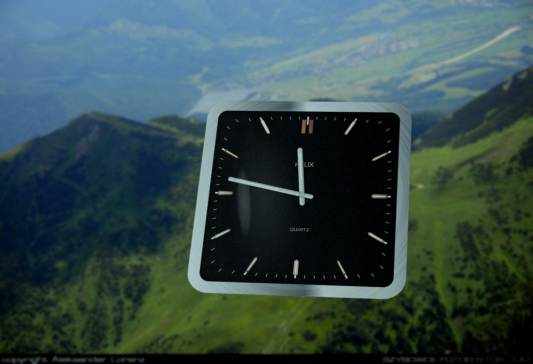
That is 11,47
